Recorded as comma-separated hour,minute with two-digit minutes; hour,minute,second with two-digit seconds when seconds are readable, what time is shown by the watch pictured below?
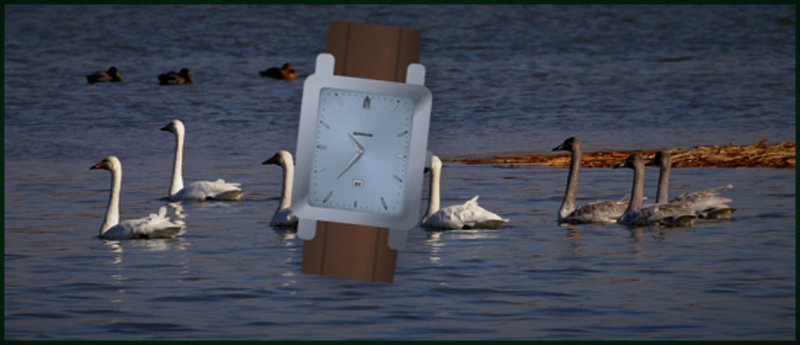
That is 10,36
